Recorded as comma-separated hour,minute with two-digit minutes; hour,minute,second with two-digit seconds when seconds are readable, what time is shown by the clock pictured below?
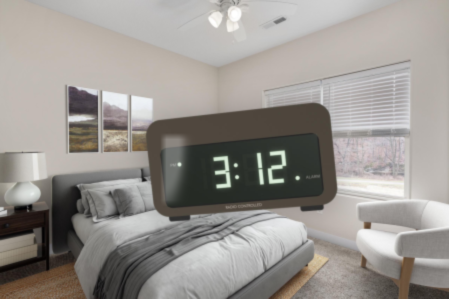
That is 3,12
